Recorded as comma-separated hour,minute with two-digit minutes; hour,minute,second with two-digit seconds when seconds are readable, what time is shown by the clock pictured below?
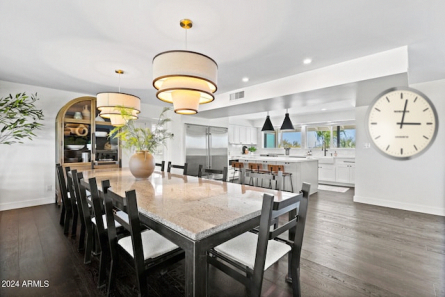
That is 3,02
